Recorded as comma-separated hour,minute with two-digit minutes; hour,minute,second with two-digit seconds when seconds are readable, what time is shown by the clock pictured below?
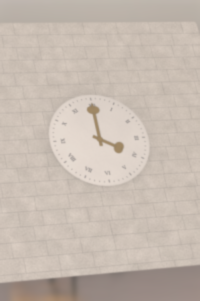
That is 4,00
